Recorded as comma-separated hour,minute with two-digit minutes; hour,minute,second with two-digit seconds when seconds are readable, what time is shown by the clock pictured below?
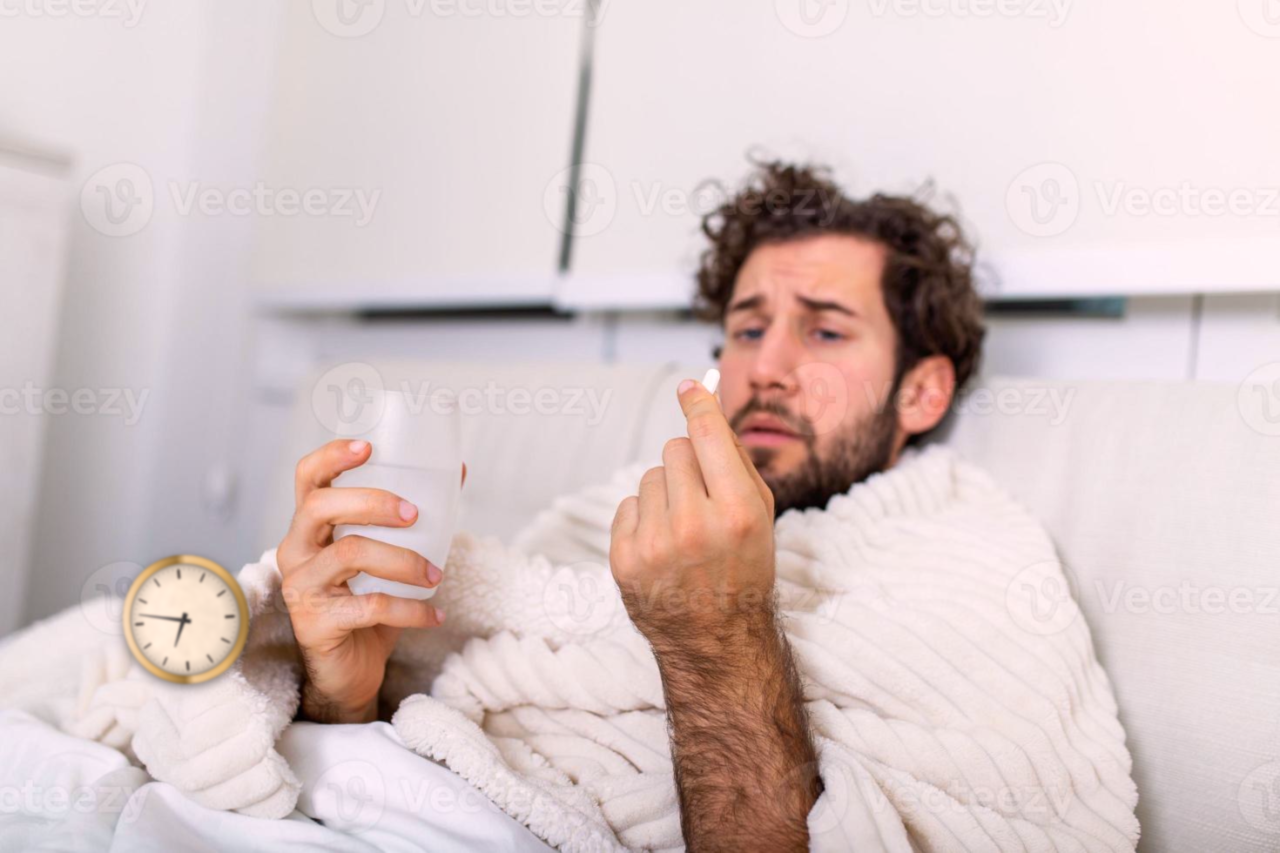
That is 6,47
